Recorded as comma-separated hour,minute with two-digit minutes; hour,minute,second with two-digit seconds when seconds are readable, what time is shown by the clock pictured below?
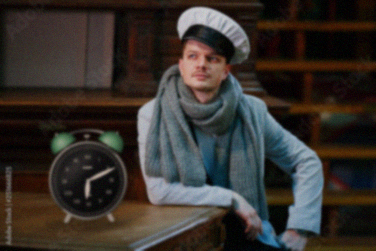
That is 6,11
